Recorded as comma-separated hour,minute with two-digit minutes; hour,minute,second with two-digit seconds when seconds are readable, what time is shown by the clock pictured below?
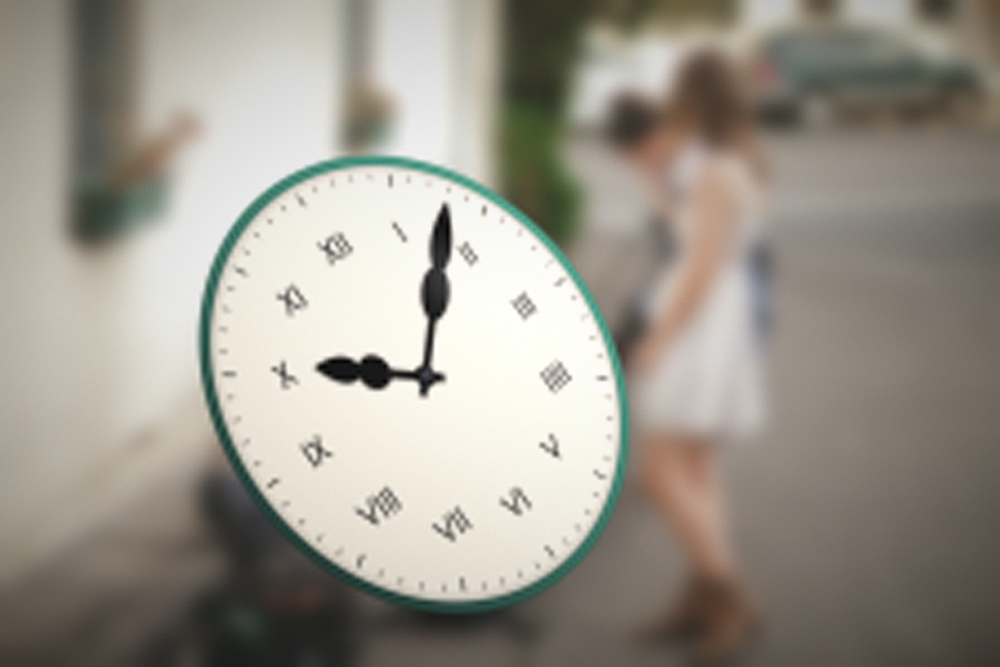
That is 10,08
